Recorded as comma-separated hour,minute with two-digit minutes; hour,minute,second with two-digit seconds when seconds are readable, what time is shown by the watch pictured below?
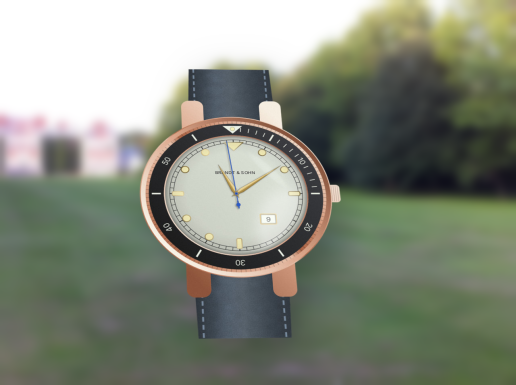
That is 11,08,59
